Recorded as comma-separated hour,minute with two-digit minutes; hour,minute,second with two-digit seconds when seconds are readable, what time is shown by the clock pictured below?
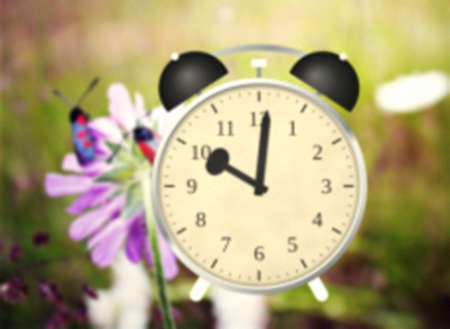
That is 10,01
